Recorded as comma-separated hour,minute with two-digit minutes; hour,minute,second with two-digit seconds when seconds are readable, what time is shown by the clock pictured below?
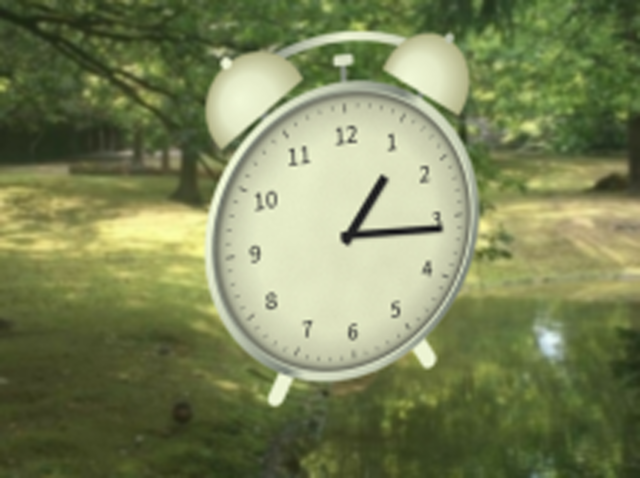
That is 1,16
